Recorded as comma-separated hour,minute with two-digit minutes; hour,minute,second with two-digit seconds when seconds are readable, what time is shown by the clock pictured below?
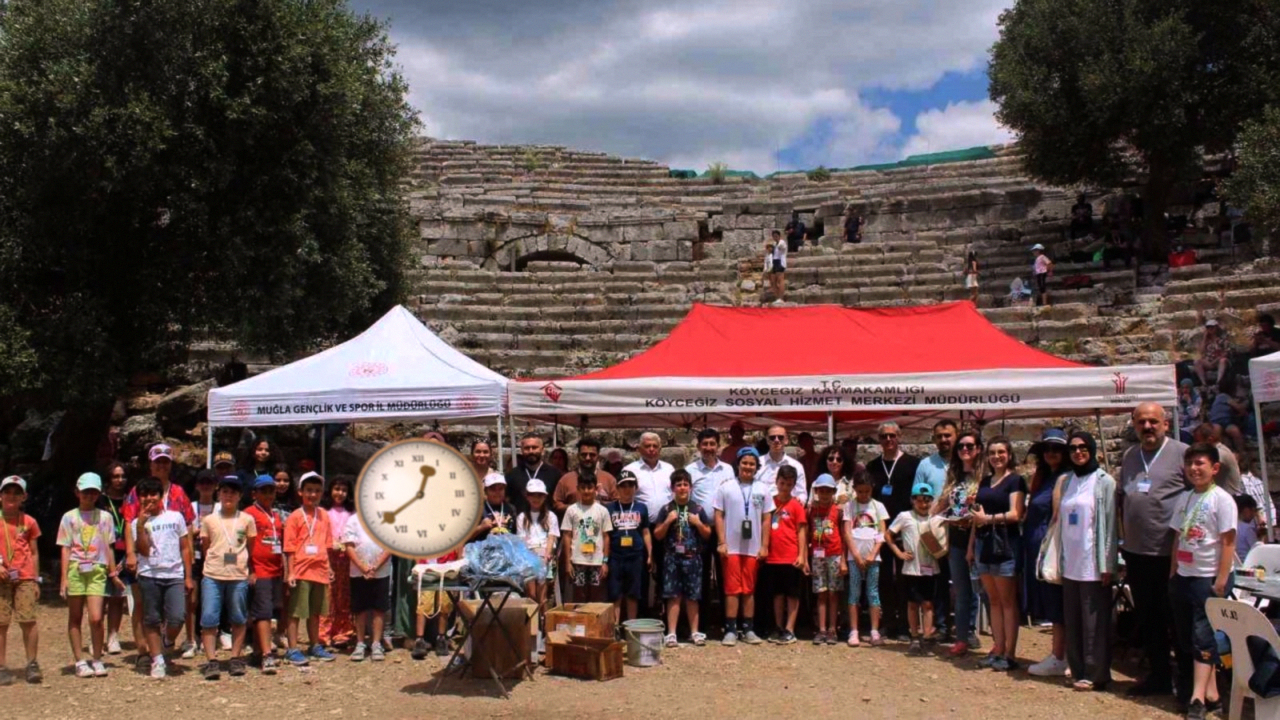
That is 12,39
